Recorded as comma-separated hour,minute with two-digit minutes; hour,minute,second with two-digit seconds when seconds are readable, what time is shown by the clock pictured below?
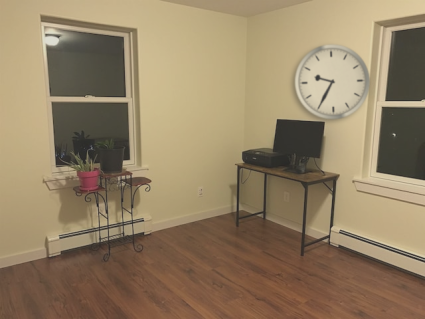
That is 9,35
